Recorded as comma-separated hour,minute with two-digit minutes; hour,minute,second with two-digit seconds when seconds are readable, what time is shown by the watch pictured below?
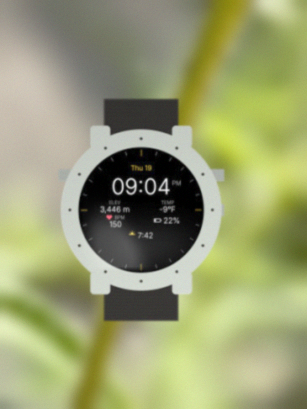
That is 9,04
